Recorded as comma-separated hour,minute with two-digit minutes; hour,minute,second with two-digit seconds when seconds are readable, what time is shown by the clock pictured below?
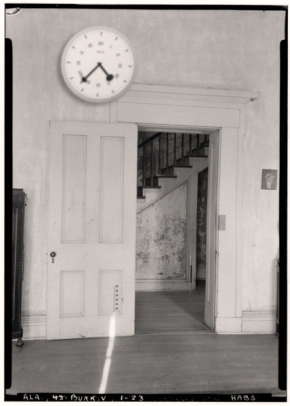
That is 4,37
